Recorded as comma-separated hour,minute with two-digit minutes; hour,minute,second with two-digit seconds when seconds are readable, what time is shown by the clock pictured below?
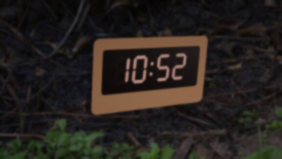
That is 10,52
